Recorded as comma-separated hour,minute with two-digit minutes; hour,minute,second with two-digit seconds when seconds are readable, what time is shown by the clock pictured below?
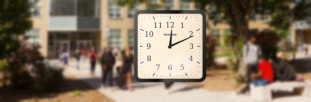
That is 12,11
